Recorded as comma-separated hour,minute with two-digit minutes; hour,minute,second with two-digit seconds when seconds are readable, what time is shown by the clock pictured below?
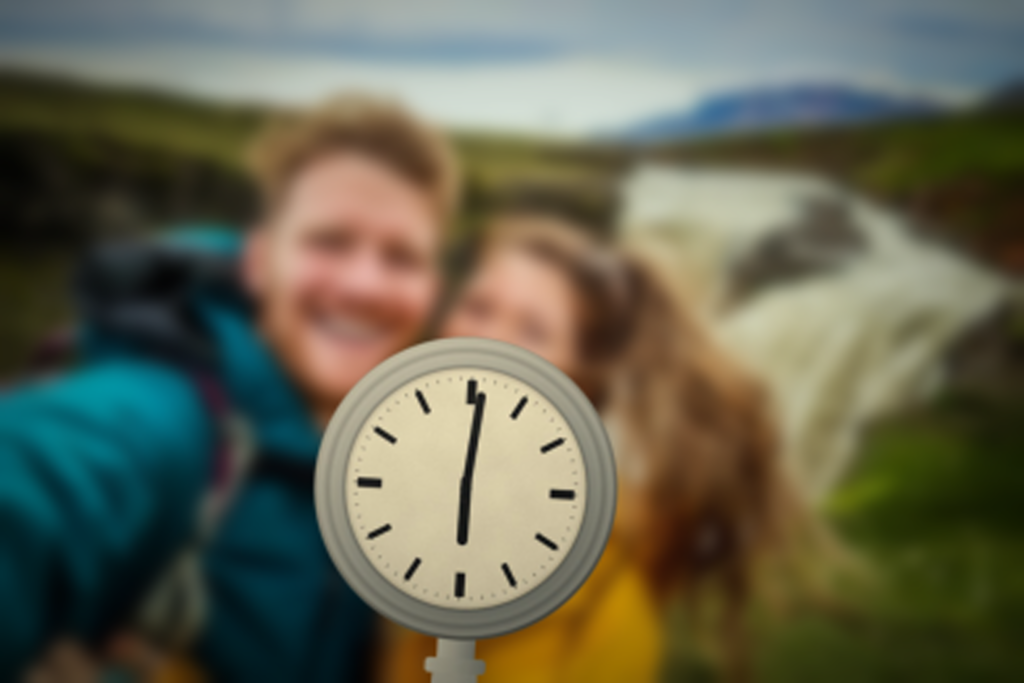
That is 6,01
